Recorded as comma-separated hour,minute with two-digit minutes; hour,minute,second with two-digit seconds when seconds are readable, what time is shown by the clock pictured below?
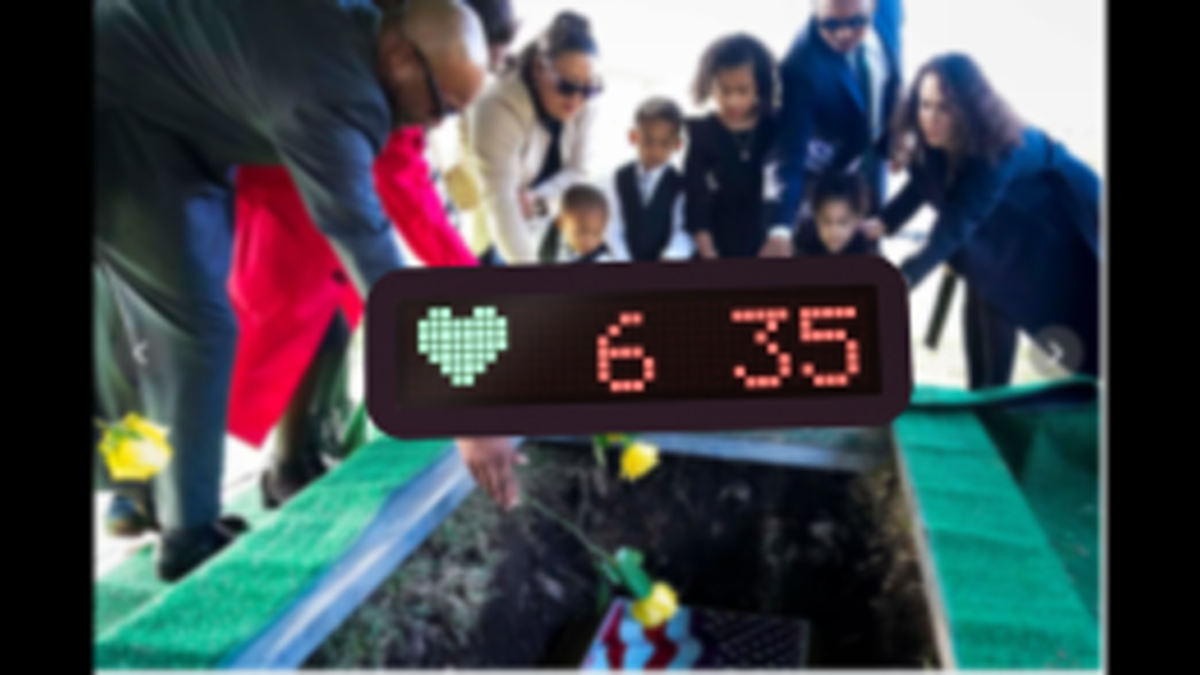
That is 6,35
